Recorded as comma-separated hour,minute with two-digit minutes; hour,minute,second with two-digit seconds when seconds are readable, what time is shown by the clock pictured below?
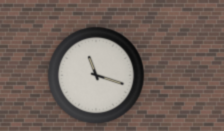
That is 11,18
